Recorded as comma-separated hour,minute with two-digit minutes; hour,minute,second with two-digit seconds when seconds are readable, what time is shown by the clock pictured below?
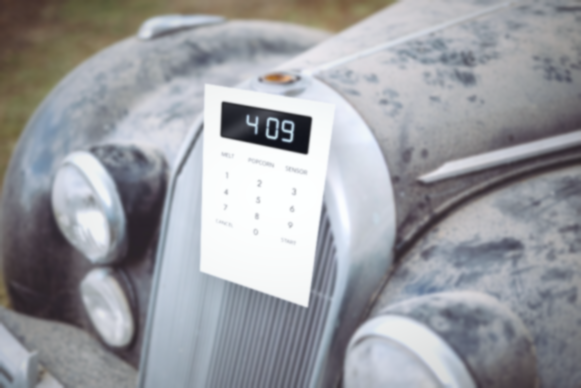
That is 4,09
